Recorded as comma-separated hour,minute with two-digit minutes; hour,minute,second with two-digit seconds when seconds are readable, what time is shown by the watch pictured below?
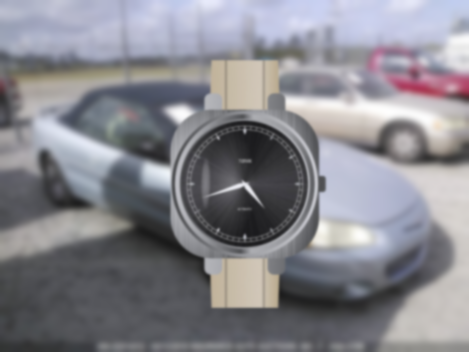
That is 4,42
